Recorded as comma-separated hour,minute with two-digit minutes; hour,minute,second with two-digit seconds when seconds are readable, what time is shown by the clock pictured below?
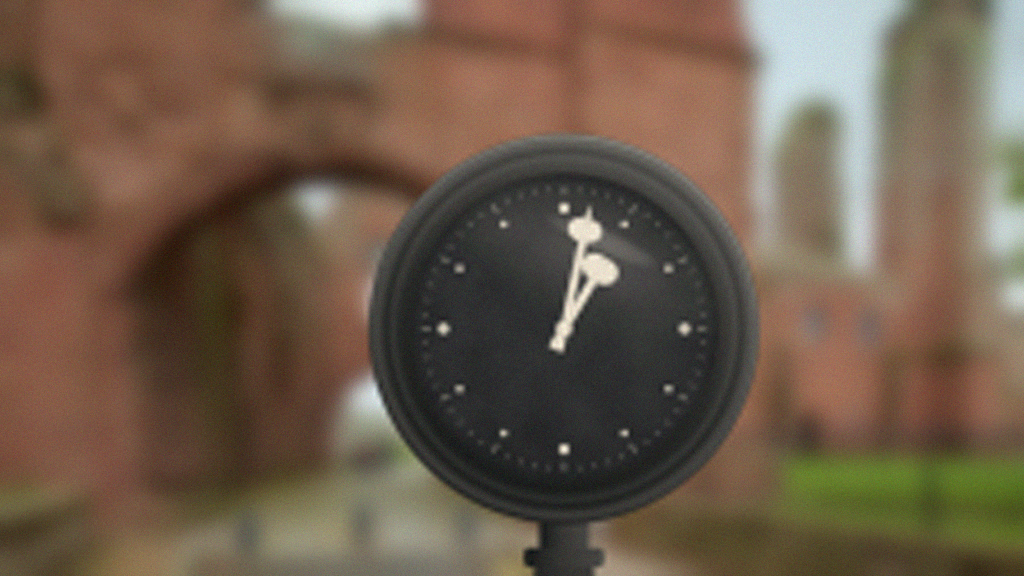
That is 1,02
